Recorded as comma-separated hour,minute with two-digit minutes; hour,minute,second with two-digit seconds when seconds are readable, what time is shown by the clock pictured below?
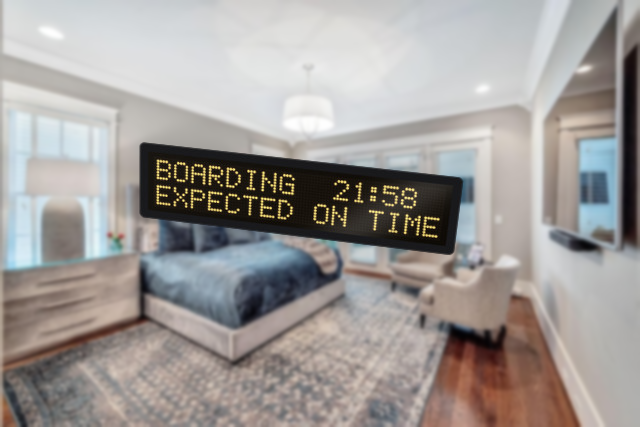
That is 21,58
